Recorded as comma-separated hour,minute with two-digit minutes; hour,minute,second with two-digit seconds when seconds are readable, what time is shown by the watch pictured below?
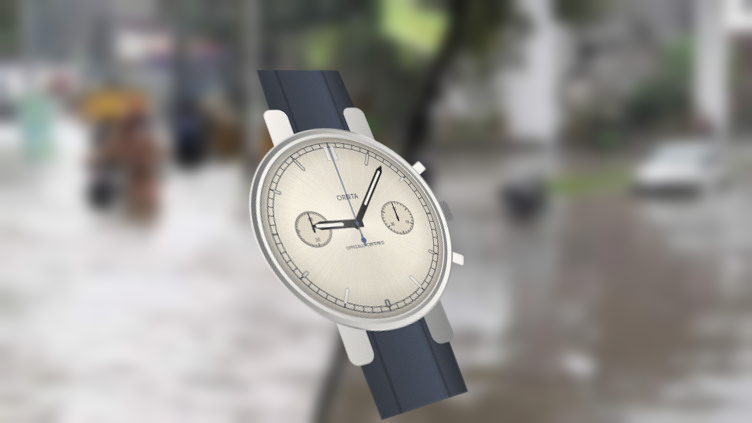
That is 9,07
